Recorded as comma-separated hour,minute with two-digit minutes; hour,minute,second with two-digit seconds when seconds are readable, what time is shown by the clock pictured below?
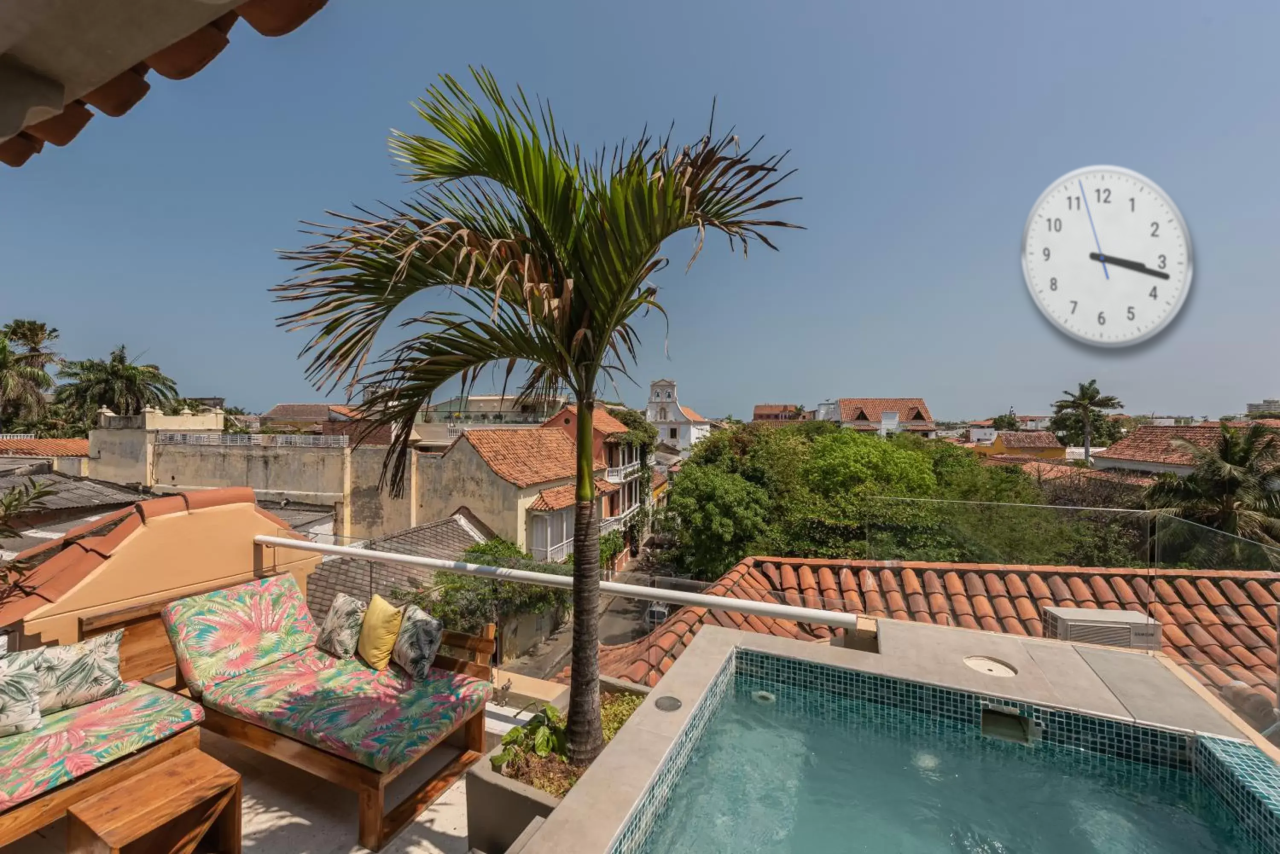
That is 3,16,57
